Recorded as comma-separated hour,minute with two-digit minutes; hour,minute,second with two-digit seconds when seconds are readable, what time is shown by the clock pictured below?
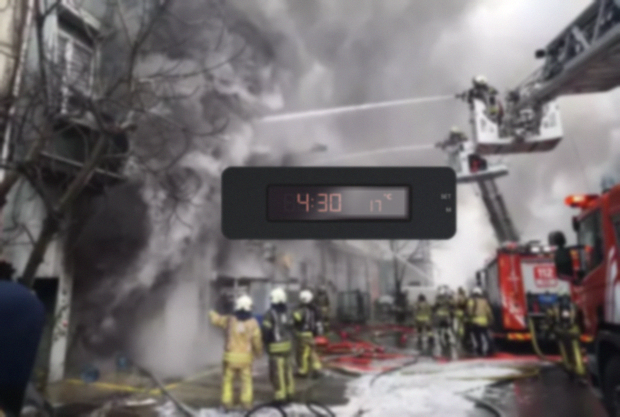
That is 4,30
